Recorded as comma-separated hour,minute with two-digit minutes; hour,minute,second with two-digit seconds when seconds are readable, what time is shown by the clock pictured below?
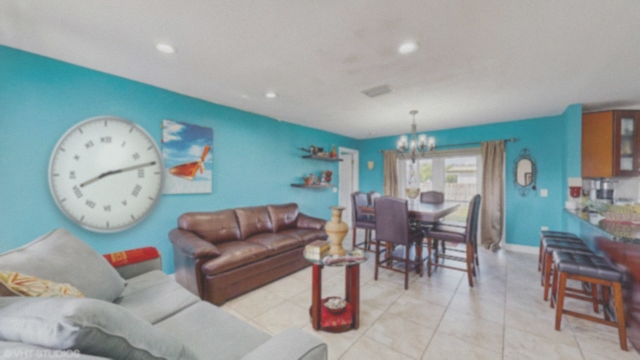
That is 8,13
